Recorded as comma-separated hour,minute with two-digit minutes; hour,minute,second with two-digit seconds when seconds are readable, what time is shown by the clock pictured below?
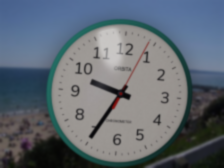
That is 9,35,04
